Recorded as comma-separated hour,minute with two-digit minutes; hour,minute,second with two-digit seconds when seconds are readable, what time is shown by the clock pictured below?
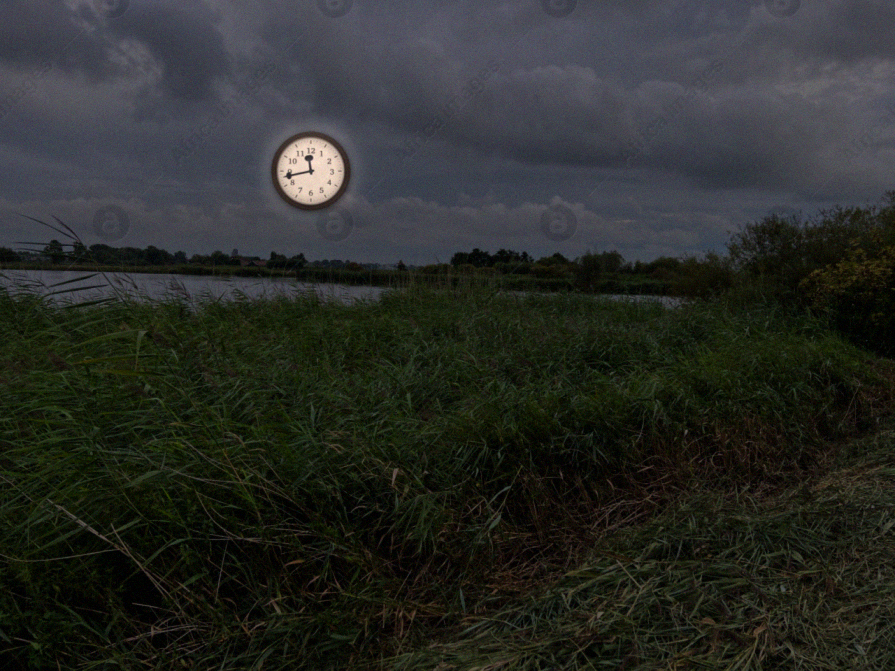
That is 11,43
